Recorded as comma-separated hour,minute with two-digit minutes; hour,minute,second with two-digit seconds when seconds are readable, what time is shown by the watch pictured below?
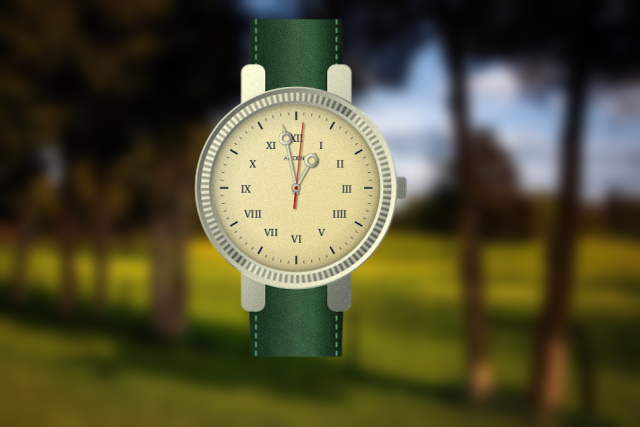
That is 12,58,01
